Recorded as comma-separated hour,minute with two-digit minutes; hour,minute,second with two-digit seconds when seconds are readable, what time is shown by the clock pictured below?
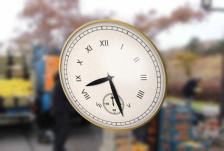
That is 8,28
